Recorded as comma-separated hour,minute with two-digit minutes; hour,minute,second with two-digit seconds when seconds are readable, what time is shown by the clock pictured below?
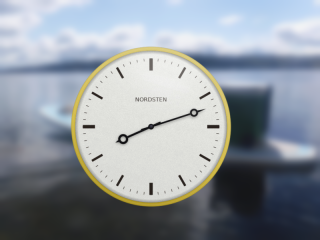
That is 8,12
